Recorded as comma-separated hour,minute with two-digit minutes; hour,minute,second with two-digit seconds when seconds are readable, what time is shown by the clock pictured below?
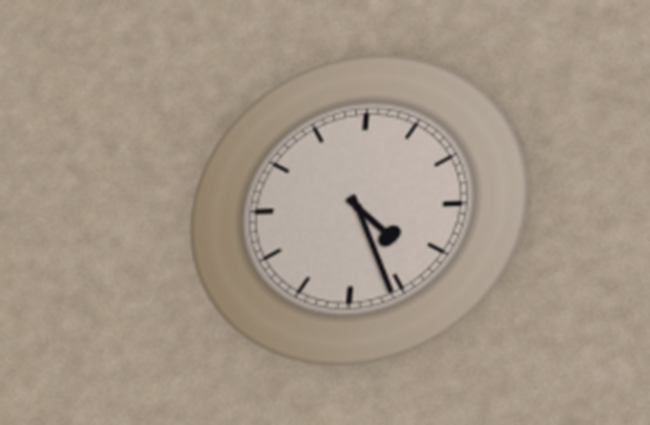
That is 4,26
